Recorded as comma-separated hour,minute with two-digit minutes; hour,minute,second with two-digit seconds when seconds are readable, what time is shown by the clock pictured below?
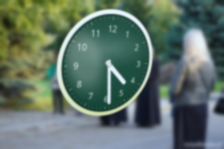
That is 4,29
